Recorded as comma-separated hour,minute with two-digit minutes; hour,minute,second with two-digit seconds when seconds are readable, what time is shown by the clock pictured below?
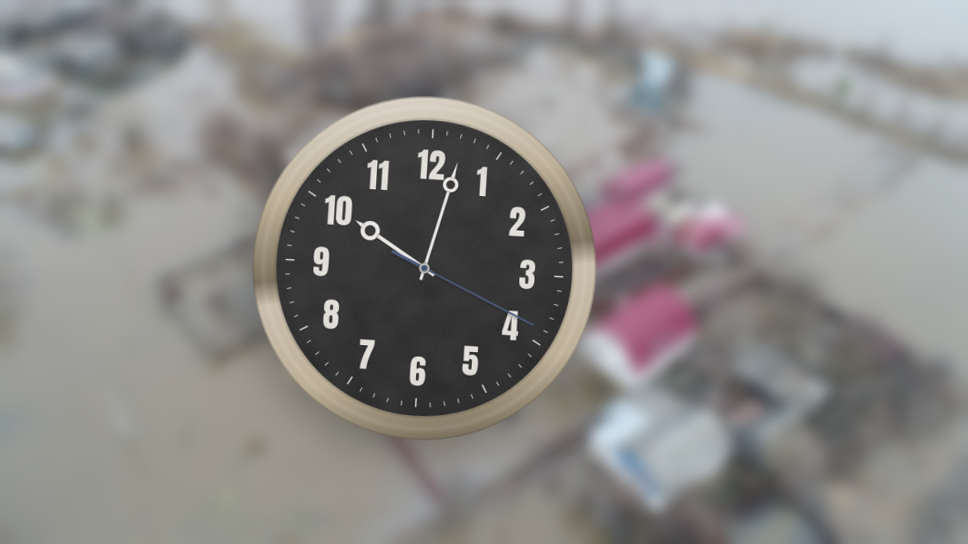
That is 10,02,19
